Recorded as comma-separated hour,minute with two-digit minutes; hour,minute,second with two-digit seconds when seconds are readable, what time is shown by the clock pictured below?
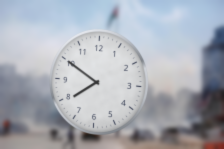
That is 7,50
